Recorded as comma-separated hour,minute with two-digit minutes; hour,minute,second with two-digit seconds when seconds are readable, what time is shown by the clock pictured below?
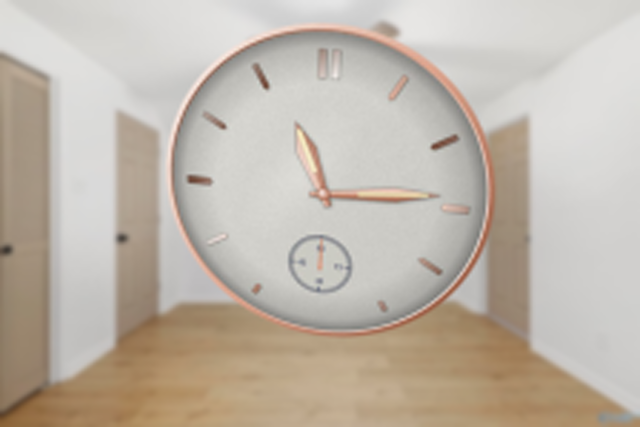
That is 11,14
